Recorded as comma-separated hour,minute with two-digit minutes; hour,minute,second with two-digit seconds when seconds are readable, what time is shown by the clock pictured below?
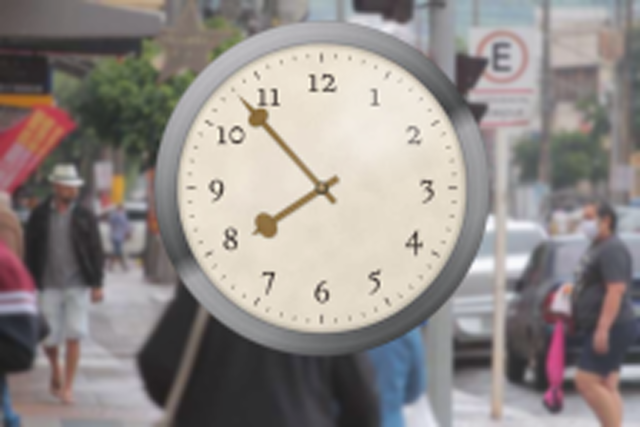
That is 7,53
